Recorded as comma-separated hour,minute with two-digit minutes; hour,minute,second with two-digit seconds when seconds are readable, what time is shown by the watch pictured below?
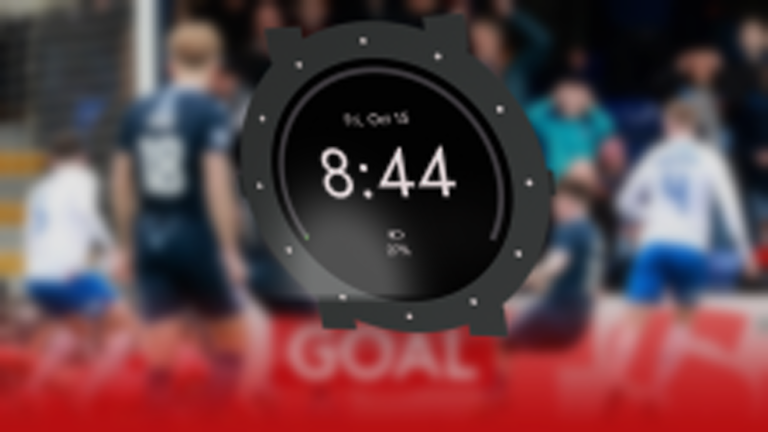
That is 8,44
